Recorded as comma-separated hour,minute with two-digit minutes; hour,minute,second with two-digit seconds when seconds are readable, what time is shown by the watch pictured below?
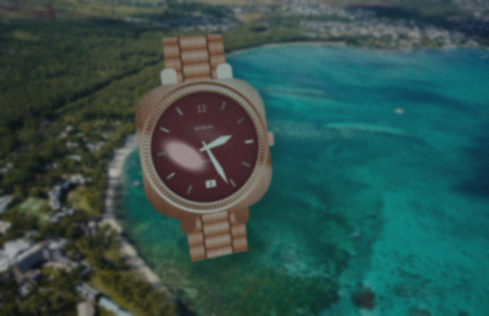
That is 2,26
